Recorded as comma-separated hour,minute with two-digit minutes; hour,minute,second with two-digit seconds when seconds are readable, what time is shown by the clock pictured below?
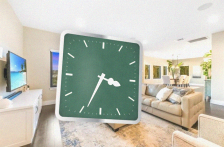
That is 3,34
